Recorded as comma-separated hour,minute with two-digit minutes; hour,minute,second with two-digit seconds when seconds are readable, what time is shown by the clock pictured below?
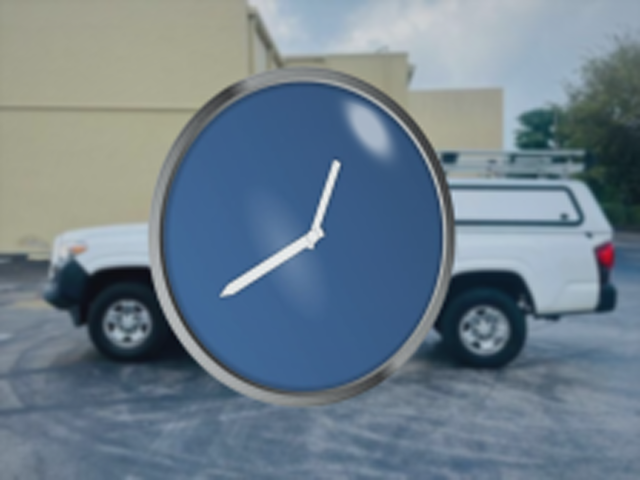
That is 12,40
